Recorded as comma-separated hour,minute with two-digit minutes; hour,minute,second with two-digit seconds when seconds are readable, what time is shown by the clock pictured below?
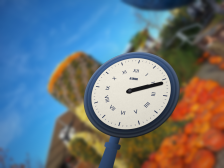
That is 2,11
